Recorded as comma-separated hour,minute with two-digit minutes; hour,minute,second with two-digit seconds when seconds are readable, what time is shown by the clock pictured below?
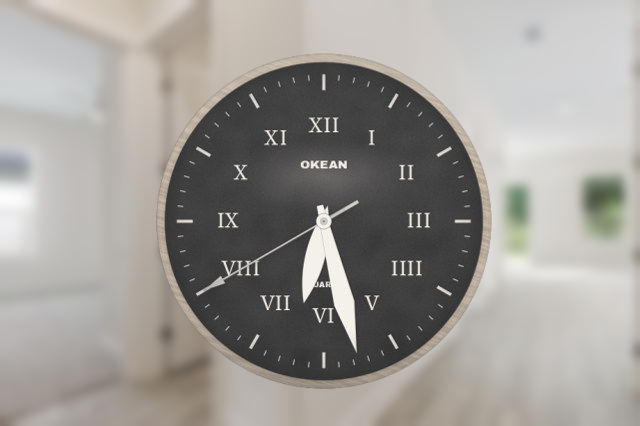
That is 6,27,40
